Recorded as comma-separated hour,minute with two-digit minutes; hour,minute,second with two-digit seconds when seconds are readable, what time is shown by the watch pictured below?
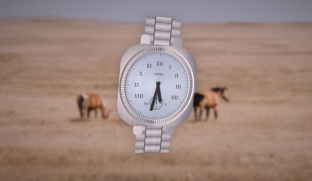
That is 5,32
